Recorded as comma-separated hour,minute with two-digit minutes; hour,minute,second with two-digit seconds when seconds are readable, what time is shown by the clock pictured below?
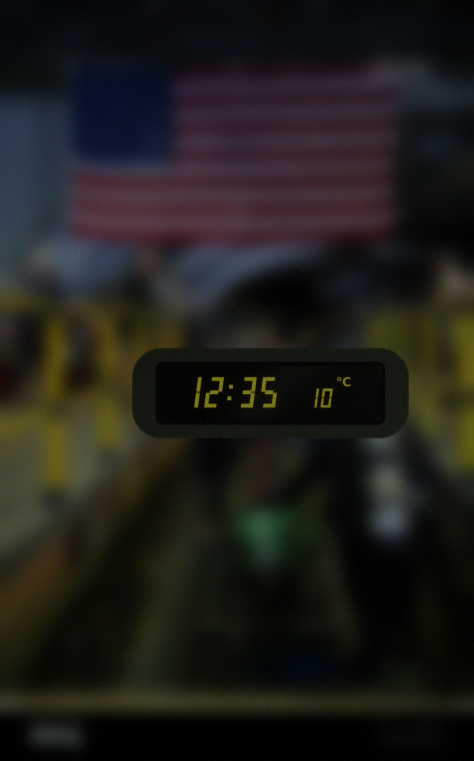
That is 12,35
